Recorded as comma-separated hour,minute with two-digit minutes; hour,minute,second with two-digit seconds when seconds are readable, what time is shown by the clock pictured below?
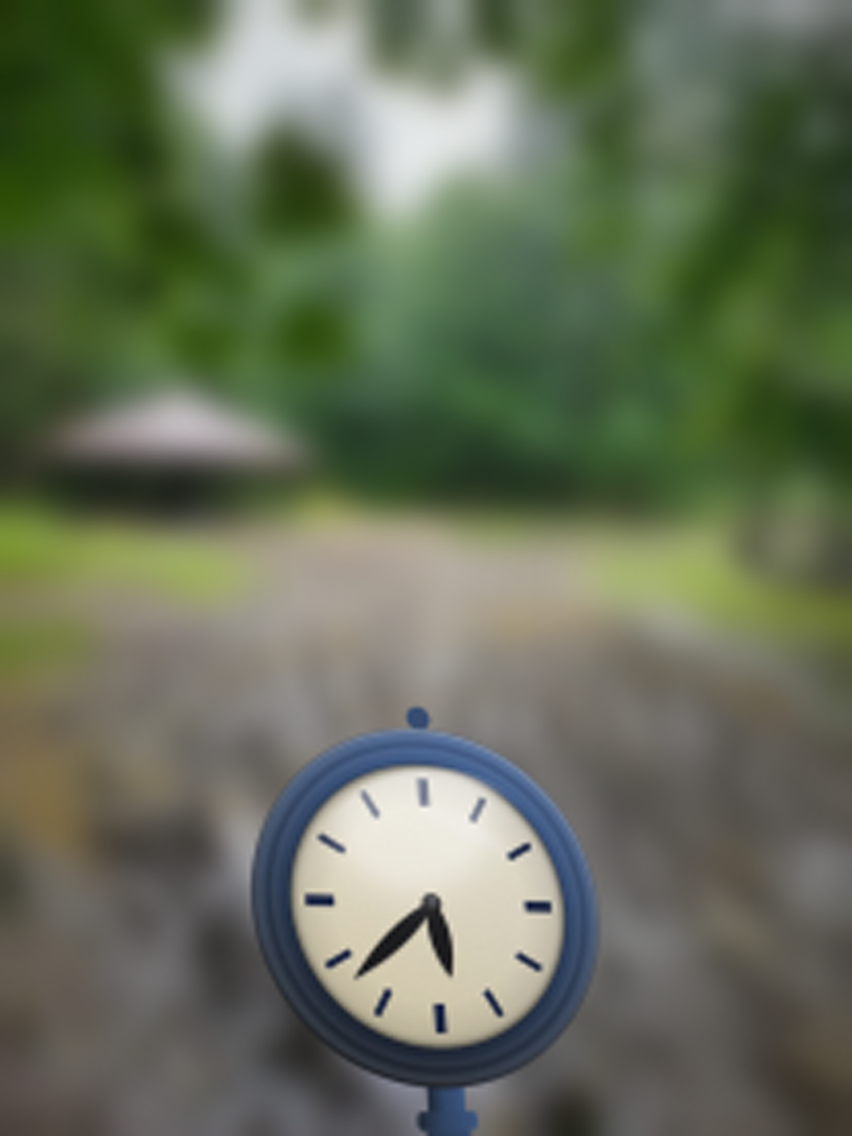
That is 5,38
